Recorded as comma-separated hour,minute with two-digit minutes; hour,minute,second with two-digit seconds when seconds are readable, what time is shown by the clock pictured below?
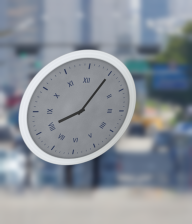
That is 8,05
